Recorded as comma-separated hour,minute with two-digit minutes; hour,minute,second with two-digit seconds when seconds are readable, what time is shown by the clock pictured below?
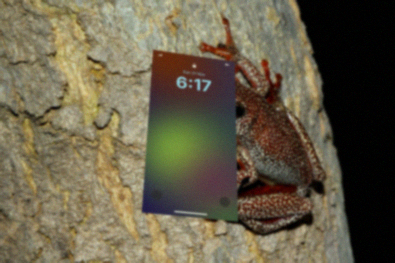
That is 6,17
